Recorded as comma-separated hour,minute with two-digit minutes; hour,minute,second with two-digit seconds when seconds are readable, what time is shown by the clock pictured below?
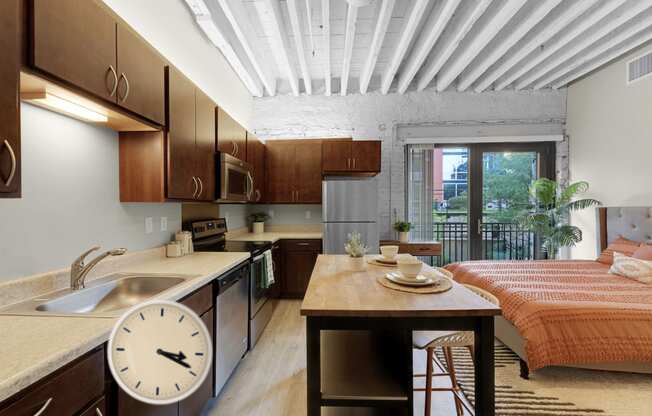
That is 3,19
